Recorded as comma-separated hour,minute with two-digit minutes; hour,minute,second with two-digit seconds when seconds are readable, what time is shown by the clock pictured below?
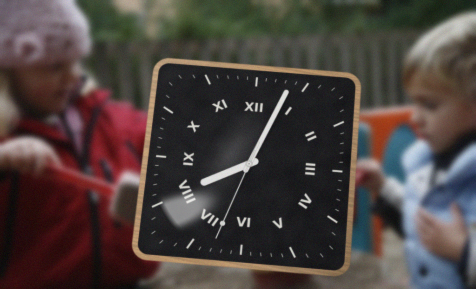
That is 8,03,33
